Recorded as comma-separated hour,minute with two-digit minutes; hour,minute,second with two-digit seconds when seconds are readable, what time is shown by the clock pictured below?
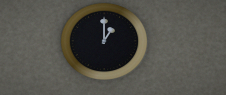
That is 1,00
